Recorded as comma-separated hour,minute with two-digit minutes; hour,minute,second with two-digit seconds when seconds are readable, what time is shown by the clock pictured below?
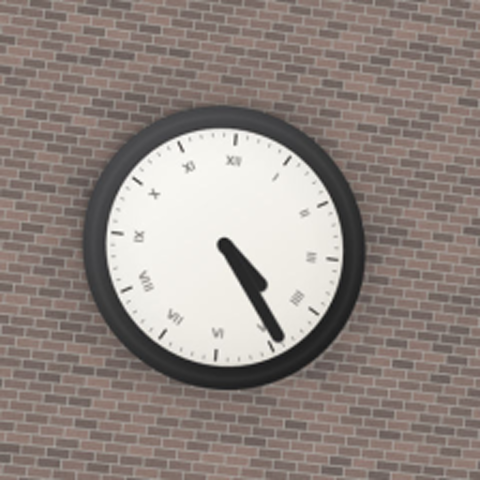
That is 4,24
